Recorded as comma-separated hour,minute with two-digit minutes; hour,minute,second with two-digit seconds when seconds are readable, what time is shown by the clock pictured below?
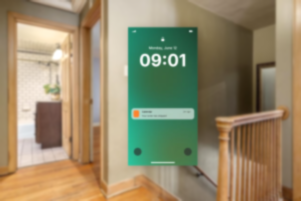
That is 9,01
